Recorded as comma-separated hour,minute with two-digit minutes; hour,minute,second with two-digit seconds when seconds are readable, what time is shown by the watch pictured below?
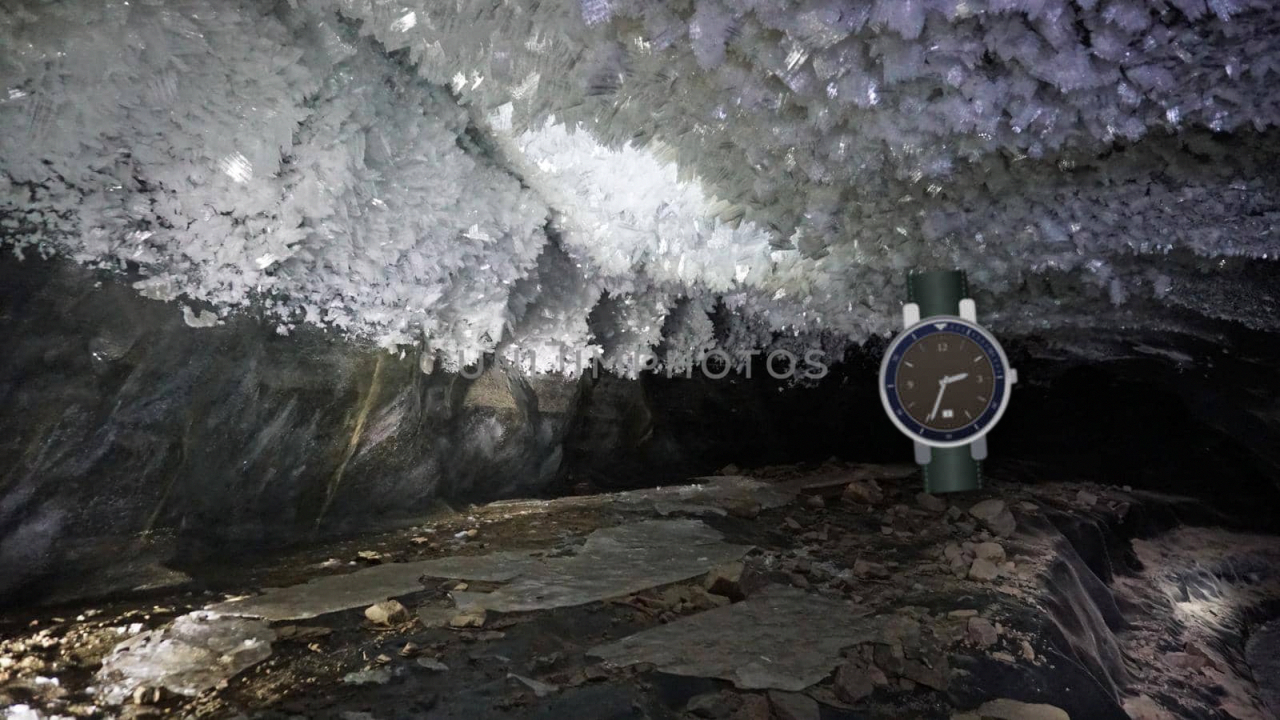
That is 2,34
